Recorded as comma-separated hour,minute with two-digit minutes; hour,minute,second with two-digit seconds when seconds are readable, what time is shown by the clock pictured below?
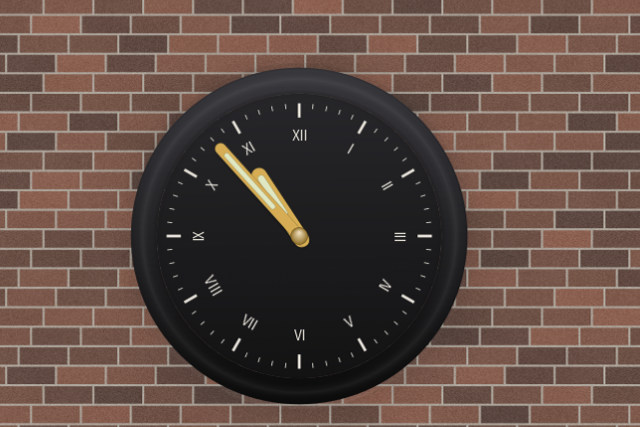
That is 10,53
